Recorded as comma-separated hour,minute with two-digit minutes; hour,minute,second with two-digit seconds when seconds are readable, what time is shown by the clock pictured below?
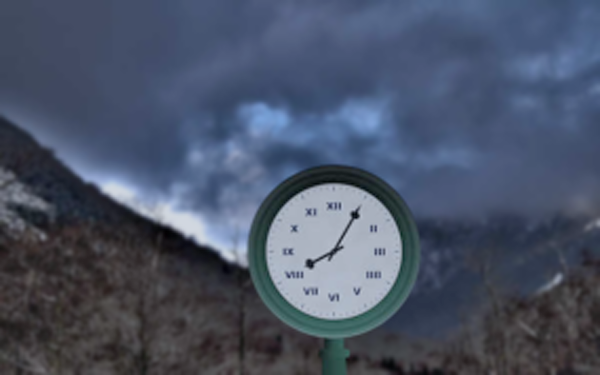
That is 8,05
